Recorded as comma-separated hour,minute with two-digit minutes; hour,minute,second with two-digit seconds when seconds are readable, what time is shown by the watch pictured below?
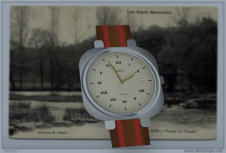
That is 1,56
